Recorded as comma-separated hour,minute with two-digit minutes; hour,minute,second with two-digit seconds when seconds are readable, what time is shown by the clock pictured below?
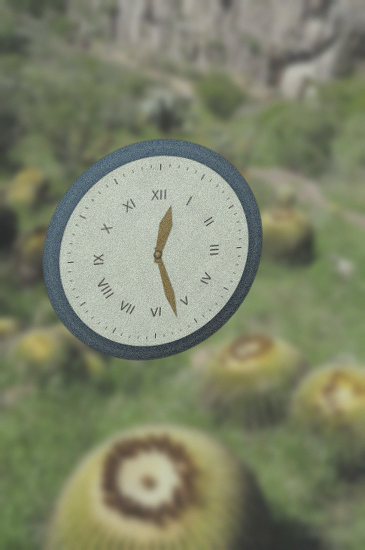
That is 12,27
